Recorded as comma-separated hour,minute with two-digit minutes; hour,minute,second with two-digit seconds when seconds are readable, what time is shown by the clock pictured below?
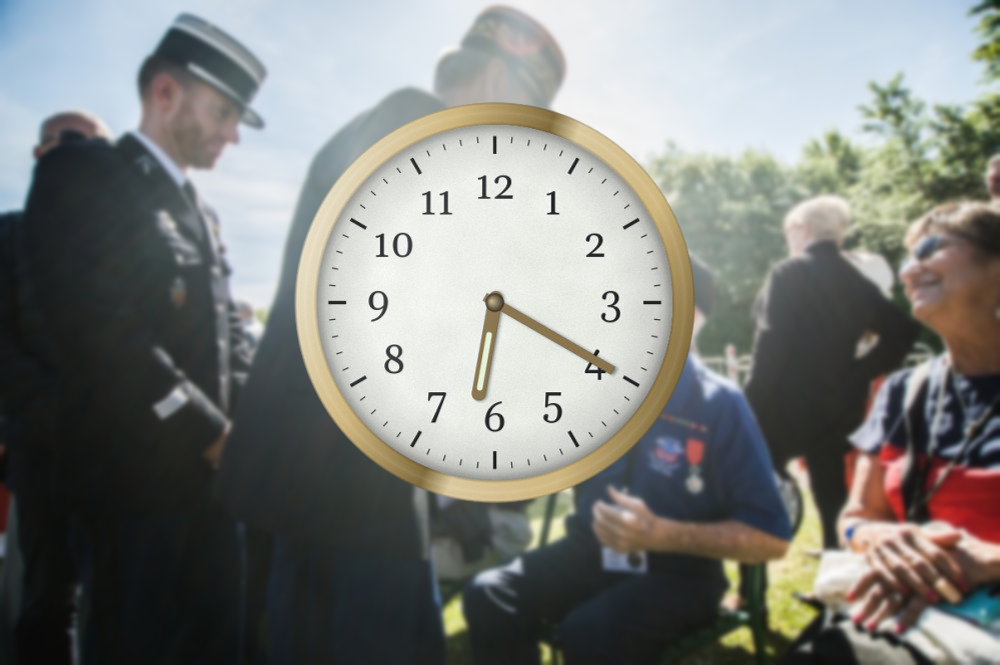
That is 6,20
